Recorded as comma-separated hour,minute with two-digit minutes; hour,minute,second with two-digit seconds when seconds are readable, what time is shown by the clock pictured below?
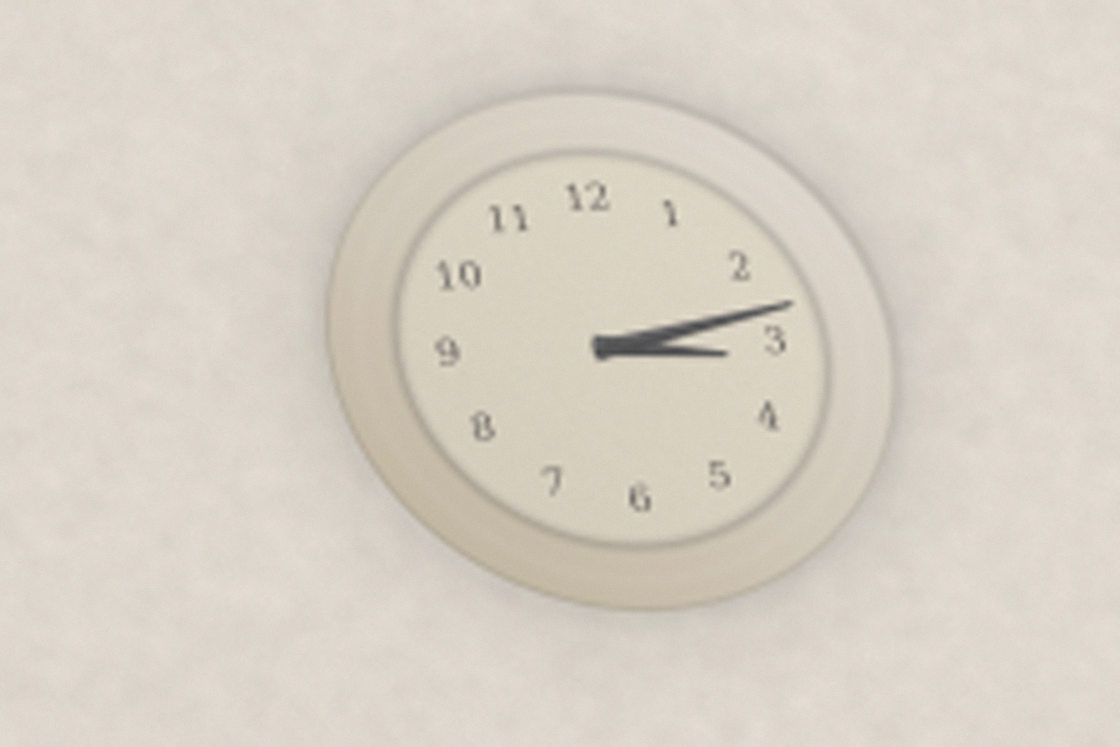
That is 3,13
